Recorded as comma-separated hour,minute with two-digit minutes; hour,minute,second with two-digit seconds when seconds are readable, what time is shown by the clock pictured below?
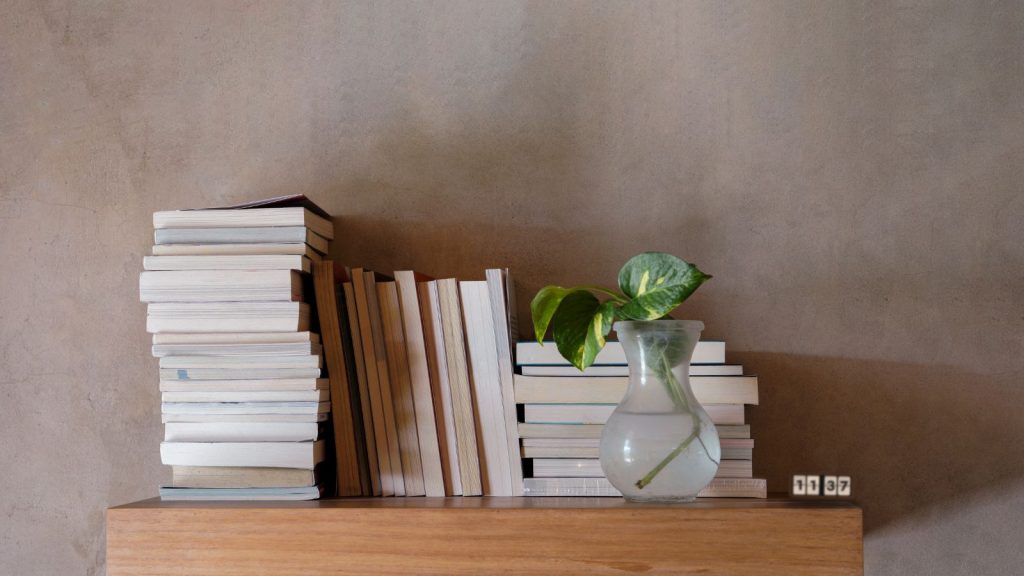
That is 11,37
